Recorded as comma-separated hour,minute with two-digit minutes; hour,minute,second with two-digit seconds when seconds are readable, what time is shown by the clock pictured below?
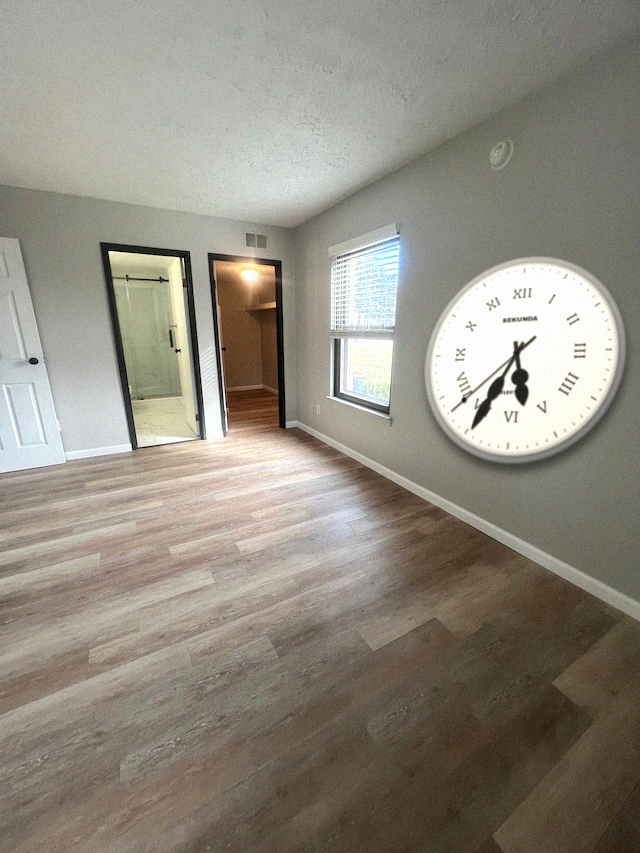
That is 5,34,38
